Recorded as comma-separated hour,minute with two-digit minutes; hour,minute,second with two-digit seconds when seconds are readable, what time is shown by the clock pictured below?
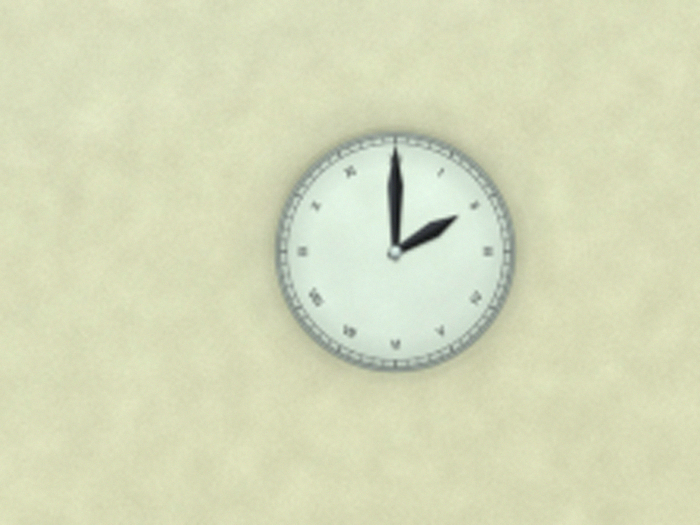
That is 2,00
